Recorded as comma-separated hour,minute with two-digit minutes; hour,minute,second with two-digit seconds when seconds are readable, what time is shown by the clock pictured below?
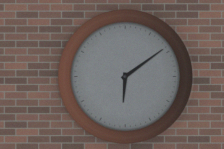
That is 6,09
